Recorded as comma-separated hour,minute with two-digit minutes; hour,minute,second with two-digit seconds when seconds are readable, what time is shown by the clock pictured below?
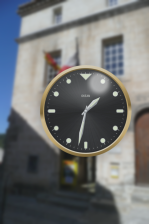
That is 1,32
